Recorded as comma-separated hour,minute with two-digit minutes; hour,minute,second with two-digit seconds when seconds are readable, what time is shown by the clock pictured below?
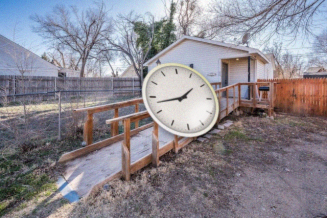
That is 1,43
